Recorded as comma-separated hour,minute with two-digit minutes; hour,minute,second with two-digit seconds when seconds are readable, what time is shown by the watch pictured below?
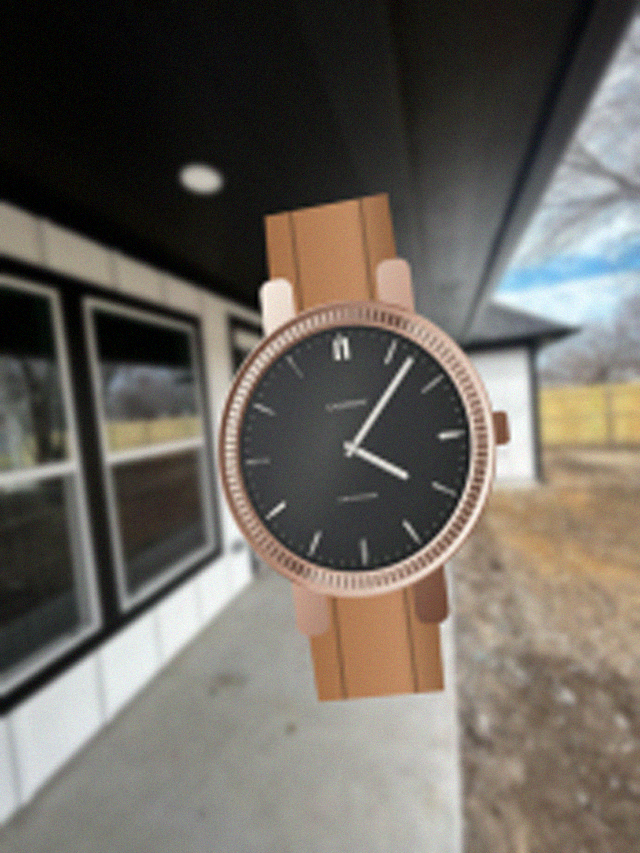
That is 4,07
